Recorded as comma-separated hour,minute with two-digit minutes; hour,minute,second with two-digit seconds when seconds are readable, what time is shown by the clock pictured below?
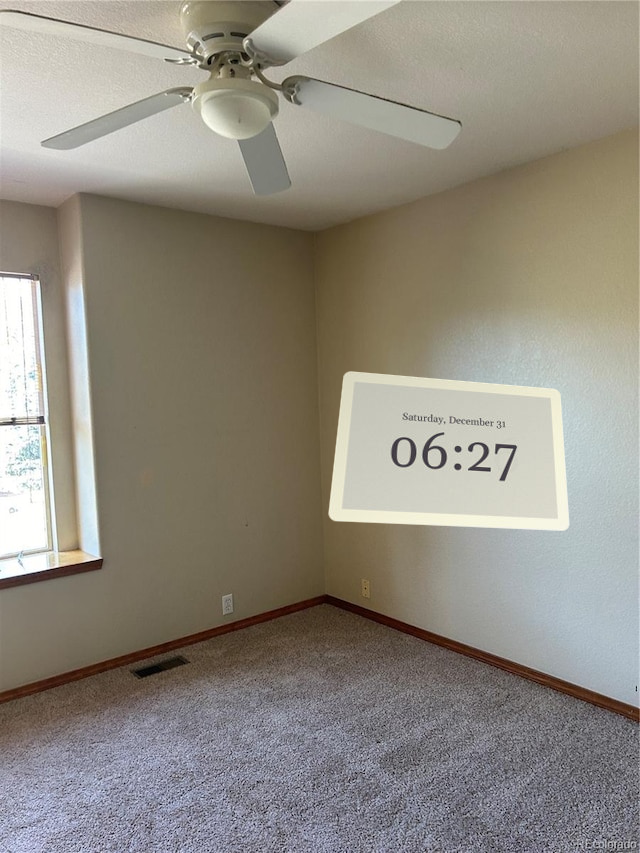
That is 6,27
